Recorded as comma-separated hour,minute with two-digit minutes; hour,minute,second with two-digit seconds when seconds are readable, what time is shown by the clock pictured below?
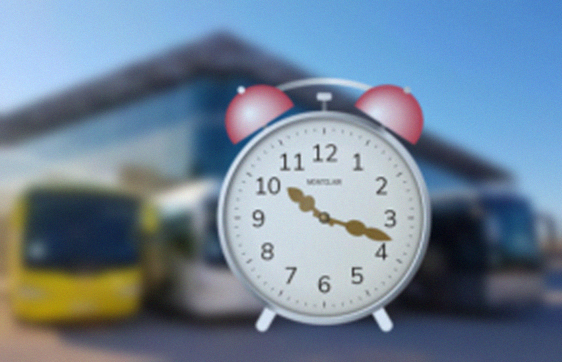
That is 10,18
